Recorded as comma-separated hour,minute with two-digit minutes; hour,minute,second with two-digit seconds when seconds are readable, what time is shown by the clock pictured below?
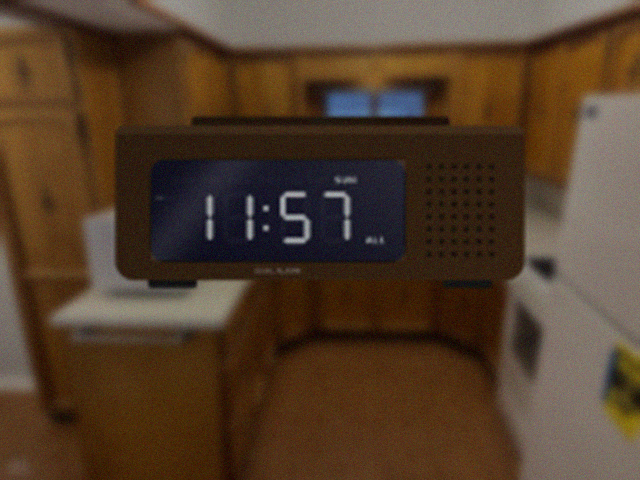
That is 11,57
